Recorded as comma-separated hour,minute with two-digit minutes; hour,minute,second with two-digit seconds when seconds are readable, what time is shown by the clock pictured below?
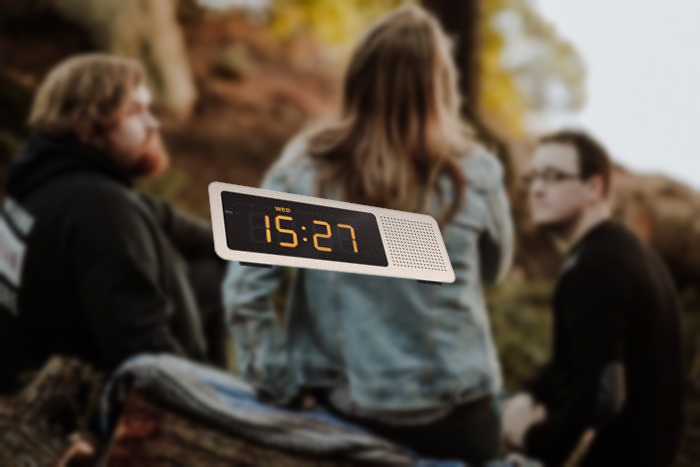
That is 15,27
